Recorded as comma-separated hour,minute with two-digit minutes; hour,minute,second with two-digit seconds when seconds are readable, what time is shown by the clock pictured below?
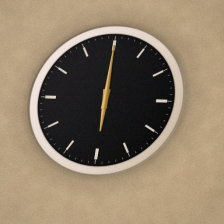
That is 6,00
